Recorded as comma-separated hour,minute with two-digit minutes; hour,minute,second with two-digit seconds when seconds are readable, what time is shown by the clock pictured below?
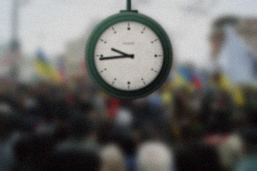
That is 9,44
